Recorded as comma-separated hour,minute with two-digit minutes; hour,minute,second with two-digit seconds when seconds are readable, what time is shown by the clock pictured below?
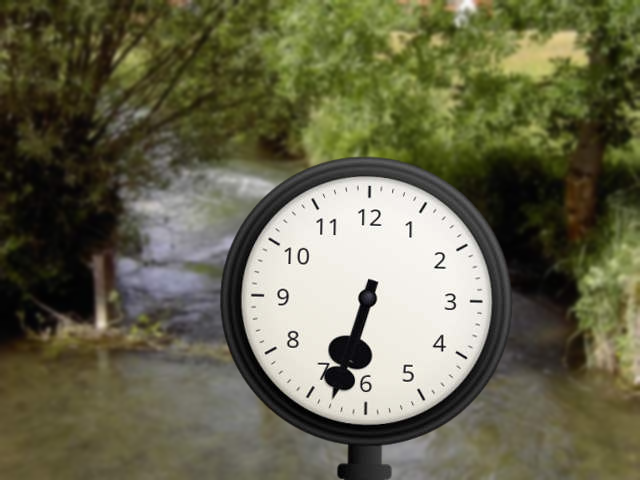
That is 6,33
